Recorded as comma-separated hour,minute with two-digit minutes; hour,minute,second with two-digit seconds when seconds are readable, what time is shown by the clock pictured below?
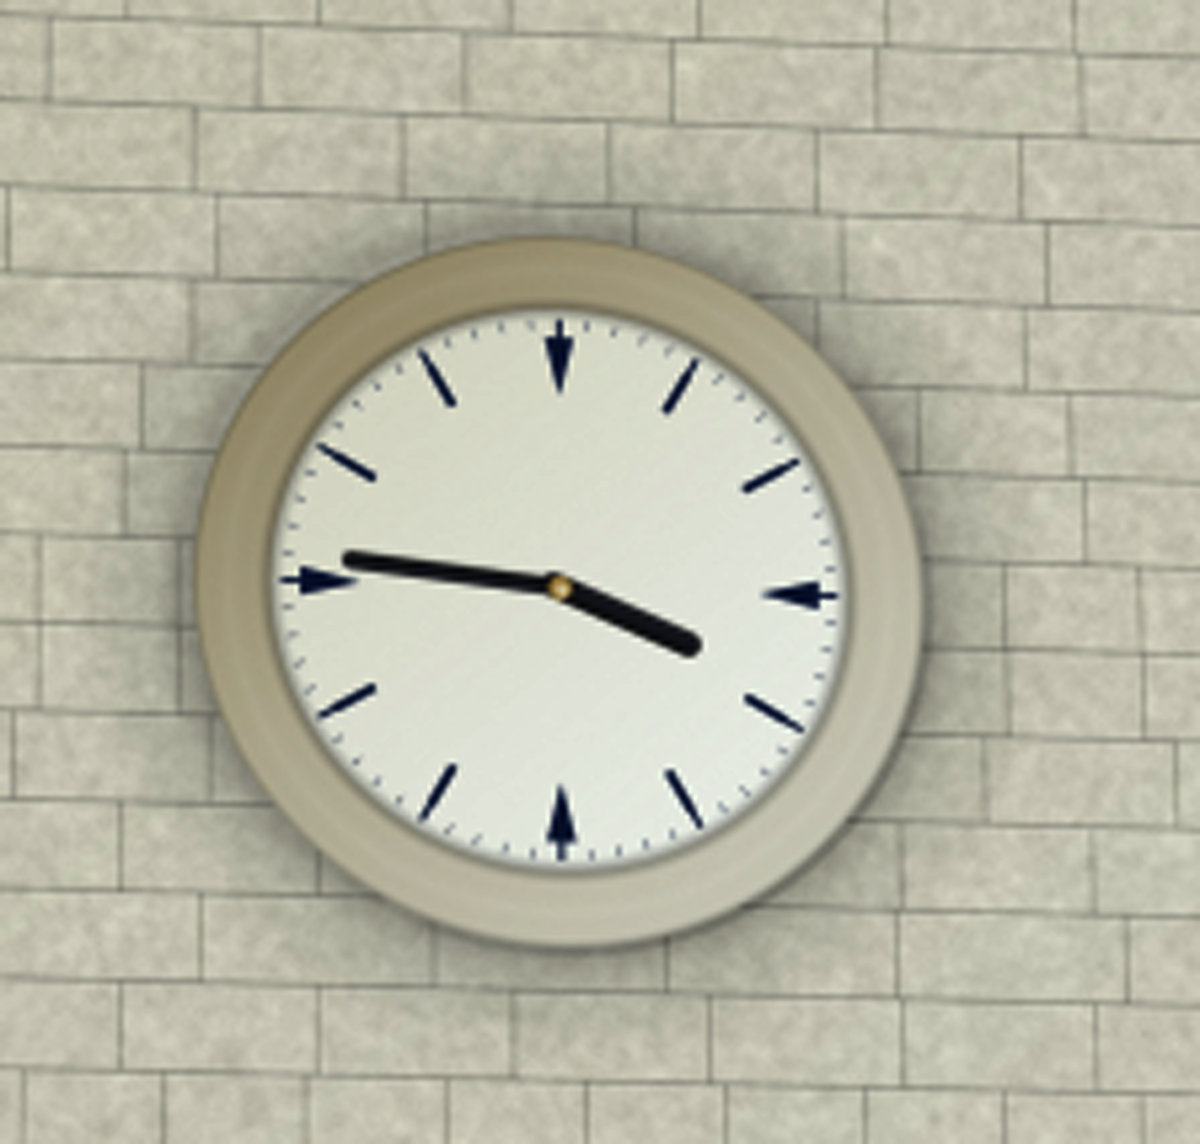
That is 3,46
